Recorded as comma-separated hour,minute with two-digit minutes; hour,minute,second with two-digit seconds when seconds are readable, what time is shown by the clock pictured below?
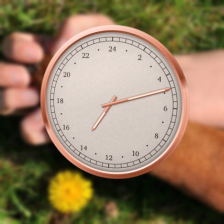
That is 14,12
